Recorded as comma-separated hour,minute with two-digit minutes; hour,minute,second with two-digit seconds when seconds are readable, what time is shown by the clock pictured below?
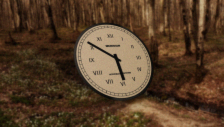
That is 5,51
